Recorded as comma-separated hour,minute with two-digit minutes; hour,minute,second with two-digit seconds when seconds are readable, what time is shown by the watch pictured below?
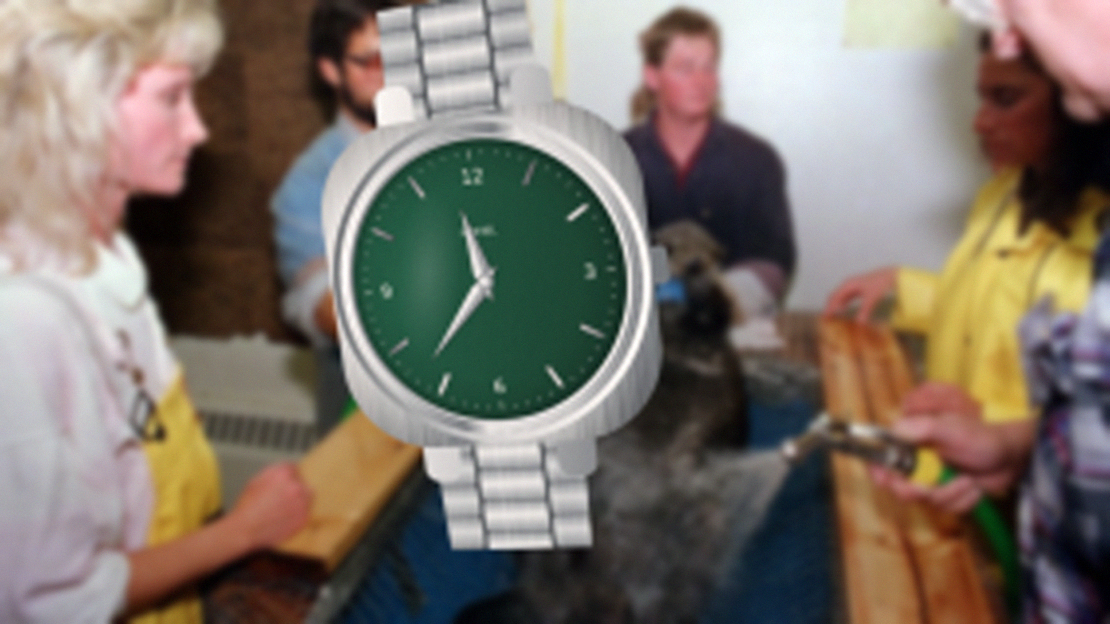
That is 11,37
